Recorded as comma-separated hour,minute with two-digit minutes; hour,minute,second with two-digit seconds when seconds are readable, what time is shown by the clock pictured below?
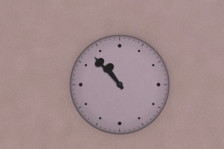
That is 10,53
